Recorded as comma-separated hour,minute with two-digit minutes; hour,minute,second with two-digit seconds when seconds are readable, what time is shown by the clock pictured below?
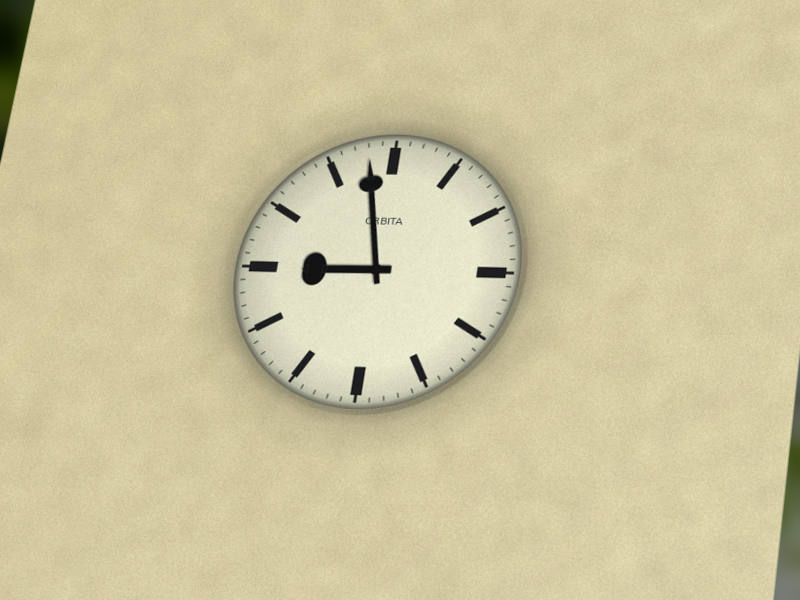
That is 8,58
